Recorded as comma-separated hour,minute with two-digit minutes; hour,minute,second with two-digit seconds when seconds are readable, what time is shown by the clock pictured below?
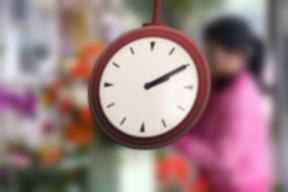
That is 2,10
